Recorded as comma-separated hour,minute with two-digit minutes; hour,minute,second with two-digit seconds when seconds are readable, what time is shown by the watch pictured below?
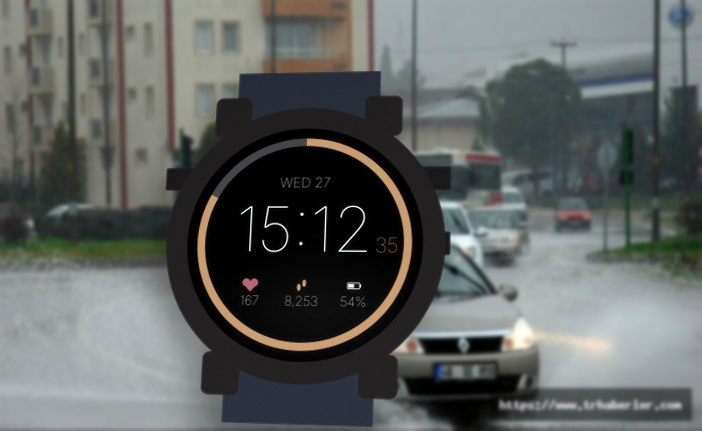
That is 15,12,35
